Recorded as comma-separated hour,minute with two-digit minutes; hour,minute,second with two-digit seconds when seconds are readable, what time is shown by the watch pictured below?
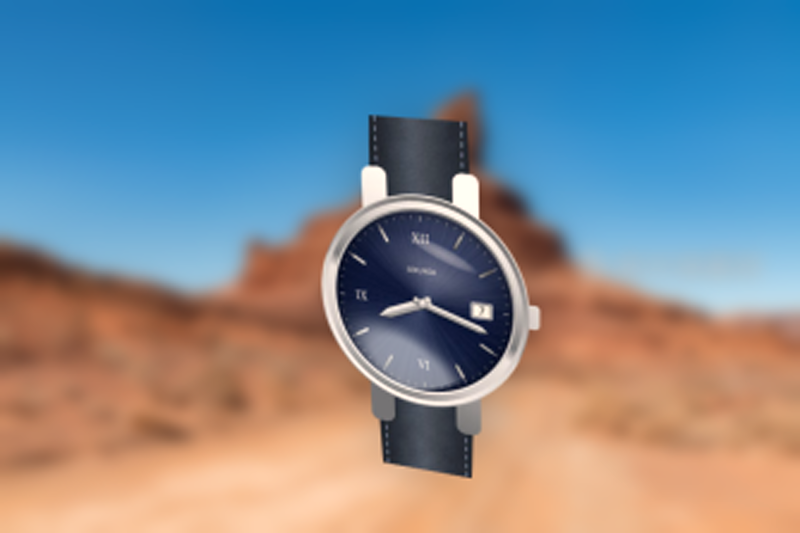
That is 8,18
